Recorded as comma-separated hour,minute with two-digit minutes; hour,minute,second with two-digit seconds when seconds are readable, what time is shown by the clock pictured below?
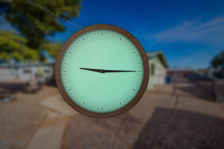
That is 9,15
